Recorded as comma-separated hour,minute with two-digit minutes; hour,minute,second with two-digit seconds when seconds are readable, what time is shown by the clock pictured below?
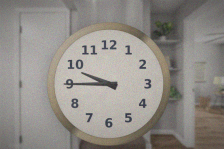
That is 9,45
